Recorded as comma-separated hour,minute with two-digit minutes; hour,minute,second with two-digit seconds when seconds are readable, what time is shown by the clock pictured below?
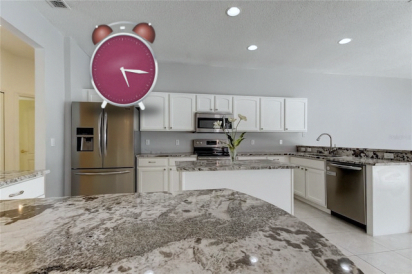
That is 5,16
